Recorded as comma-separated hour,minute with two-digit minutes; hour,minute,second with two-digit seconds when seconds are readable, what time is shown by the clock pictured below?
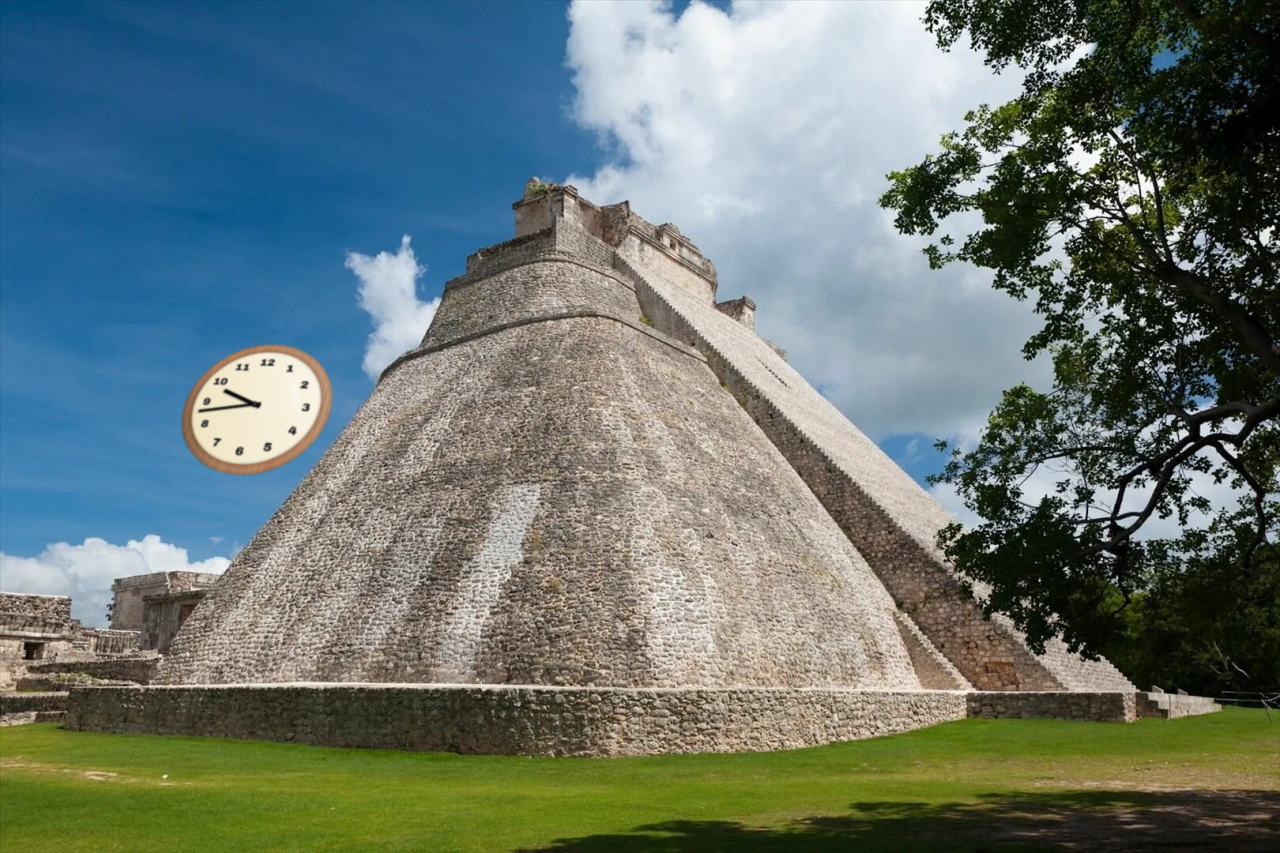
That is 9,43
